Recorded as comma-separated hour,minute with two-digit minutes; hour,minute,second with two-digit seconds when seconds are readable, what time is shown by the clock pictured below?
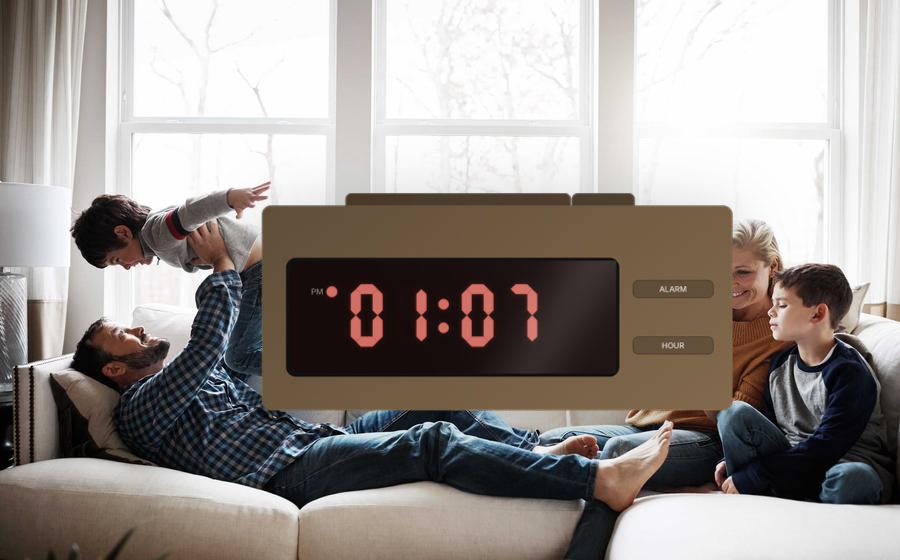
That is 1,07
